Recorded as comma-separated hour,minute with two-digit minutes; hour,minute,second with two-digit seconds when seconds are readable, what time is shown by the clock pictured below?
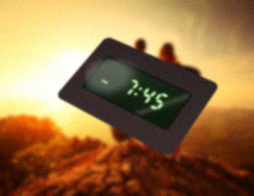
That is 7,45
